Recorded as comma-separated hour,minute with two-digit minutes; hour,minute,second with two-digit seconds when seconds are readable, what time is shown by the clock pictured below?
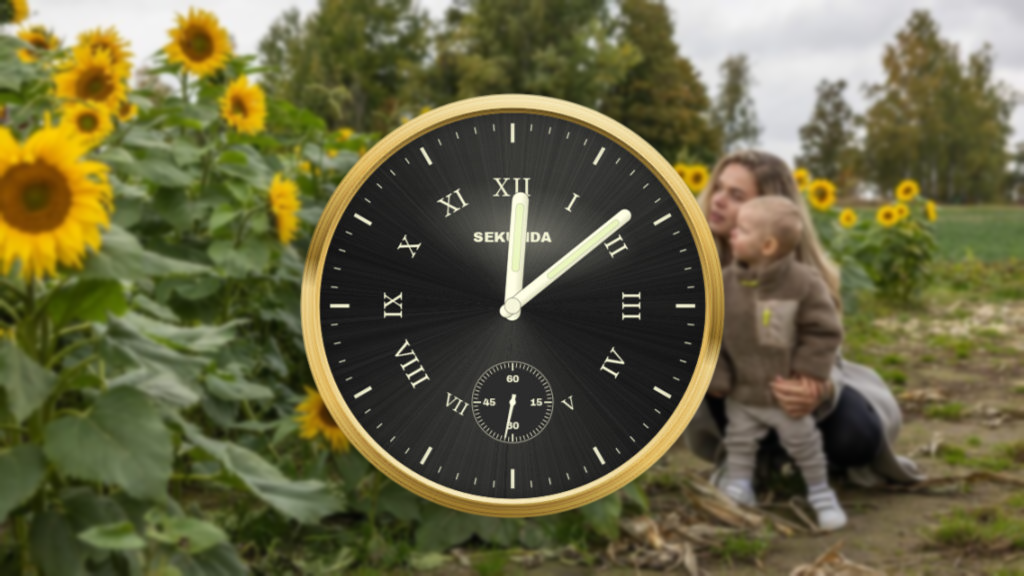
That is 12,08,32
